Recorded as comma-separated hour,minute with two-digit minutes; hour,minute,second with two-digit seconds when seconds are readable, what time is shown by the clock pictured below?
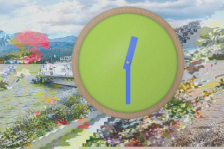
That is 12,30
